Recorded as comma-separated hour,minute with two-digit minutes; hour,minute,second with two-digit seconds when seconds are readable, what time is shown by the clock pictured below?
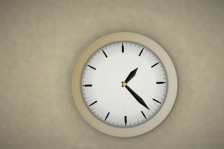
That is 1,23
